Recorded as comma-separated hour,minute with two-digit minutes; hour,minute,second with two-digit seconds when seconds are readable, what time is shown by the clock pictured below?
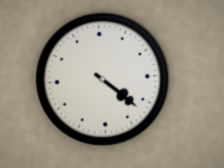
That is 4,22
